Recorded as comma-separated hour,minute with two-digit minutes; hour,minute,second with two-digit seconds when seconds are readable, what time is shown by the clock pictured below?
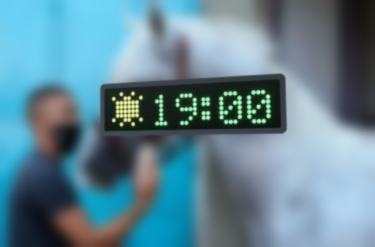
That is 19,00
